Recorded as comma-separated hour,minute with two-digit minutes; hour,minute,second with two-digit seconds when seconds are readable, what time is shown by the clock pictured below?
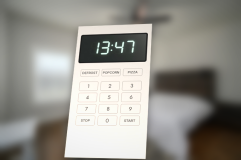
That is 13,47
